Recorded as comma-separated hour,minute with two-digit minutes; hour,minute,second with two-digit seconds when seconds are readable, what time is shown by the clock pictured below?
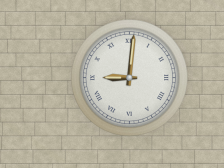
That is 9,01
